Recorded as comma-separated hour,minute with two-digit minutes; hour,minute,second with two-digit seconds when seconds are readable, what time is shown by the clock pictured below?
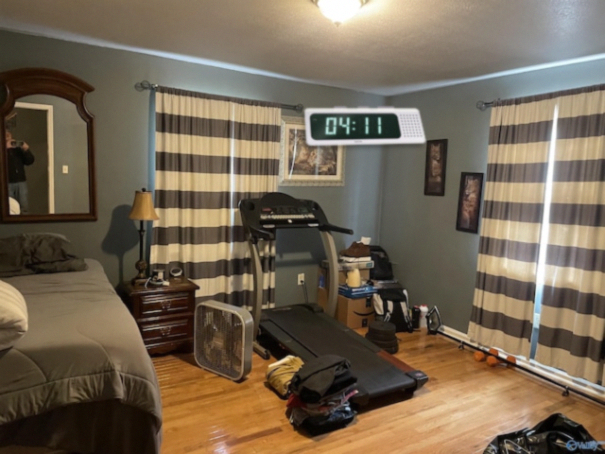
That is 4,11
